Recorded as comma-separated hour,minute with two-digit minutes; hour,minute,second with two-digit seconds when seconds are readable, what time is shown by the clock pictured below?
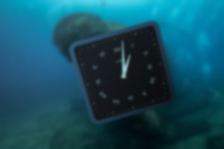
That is 1,02
